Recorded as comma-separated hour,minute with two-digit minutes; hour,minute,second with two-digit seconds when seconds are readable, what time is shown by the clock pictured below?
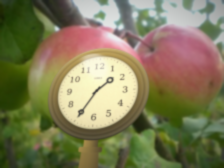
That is 1,35
